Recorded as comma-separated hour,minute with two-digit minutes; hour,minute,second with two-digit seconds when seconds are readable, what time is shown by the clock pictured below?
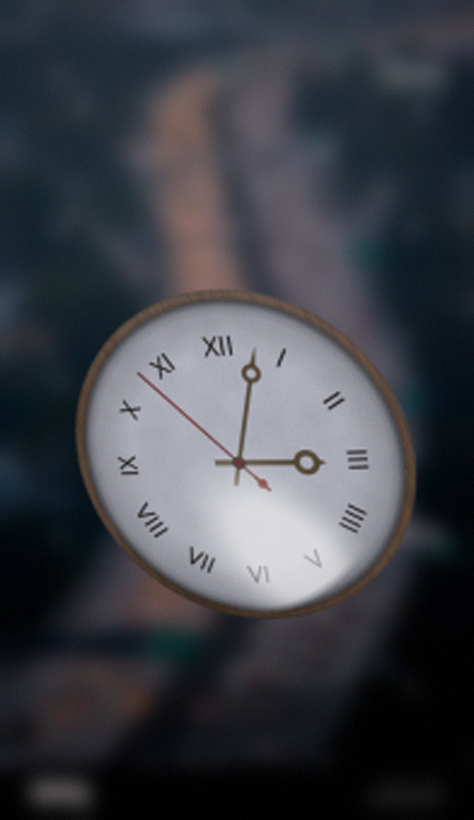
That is 3,02,53
